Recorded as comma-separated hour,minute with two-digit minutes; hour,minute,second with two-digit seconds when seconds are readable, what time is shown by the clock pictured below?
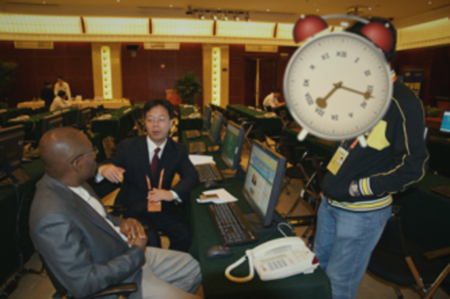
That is 7,17
